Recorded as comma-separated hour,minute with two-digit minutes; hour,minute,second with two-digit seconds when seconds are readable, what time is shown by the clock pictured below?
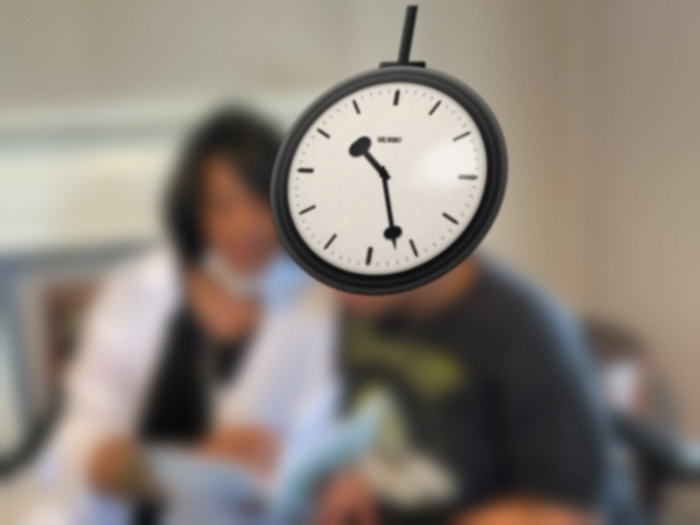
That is 10,27
